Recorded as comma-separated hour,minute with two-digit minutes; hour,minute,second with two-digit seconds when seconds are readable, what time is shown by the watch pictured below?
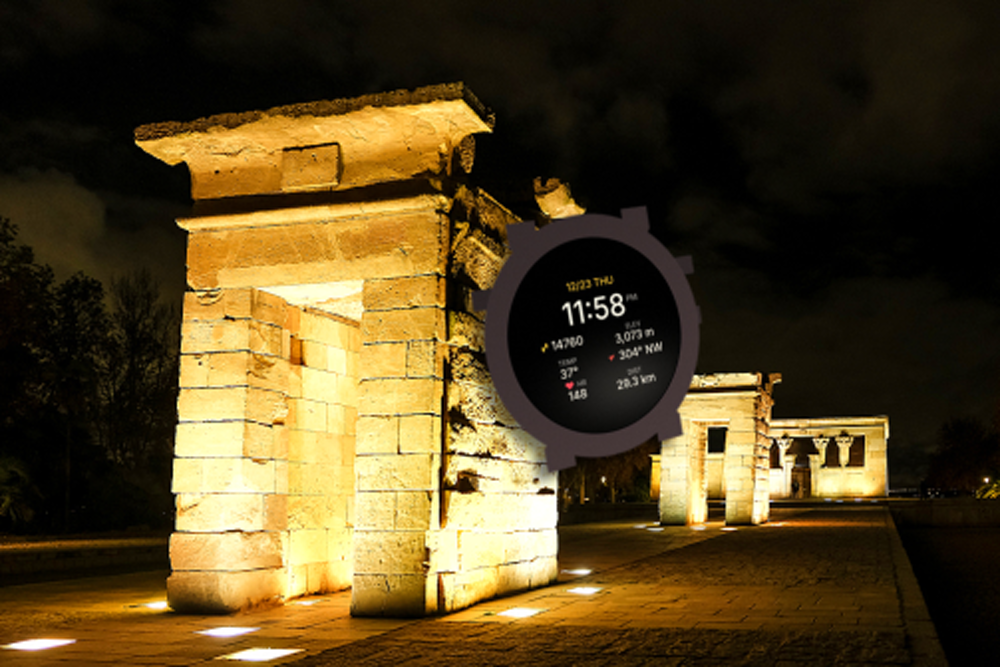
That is 11,58
